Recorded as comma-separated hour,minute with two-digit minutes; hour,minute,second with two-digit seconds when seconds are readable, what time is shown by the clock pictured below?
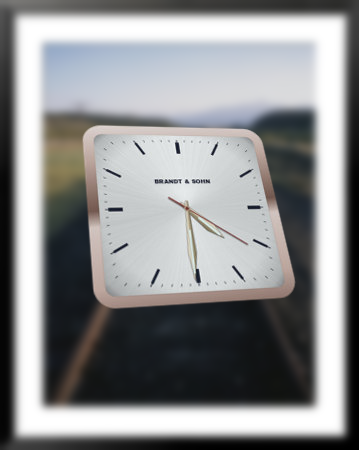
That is 4,30,21
